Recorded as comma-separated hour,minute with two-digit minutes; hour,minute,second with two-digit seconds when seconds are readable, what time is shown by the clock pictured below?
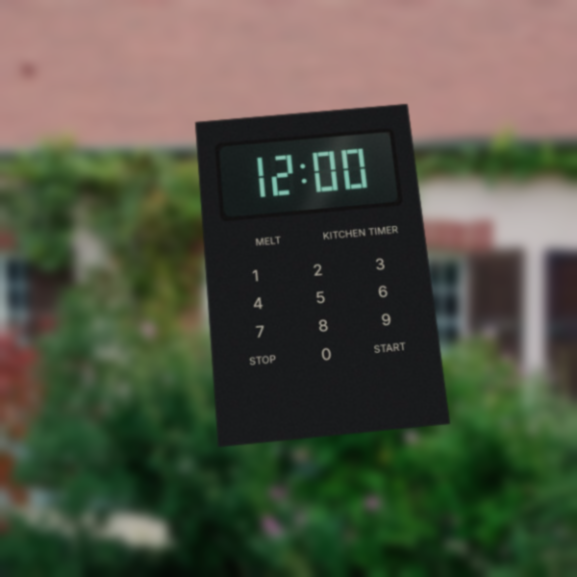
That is 12,00
